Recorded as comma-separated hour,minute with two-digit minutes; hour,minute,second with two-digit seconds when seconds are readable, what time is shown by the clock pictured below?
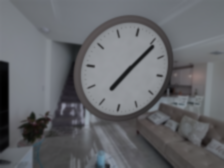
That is 7,06
